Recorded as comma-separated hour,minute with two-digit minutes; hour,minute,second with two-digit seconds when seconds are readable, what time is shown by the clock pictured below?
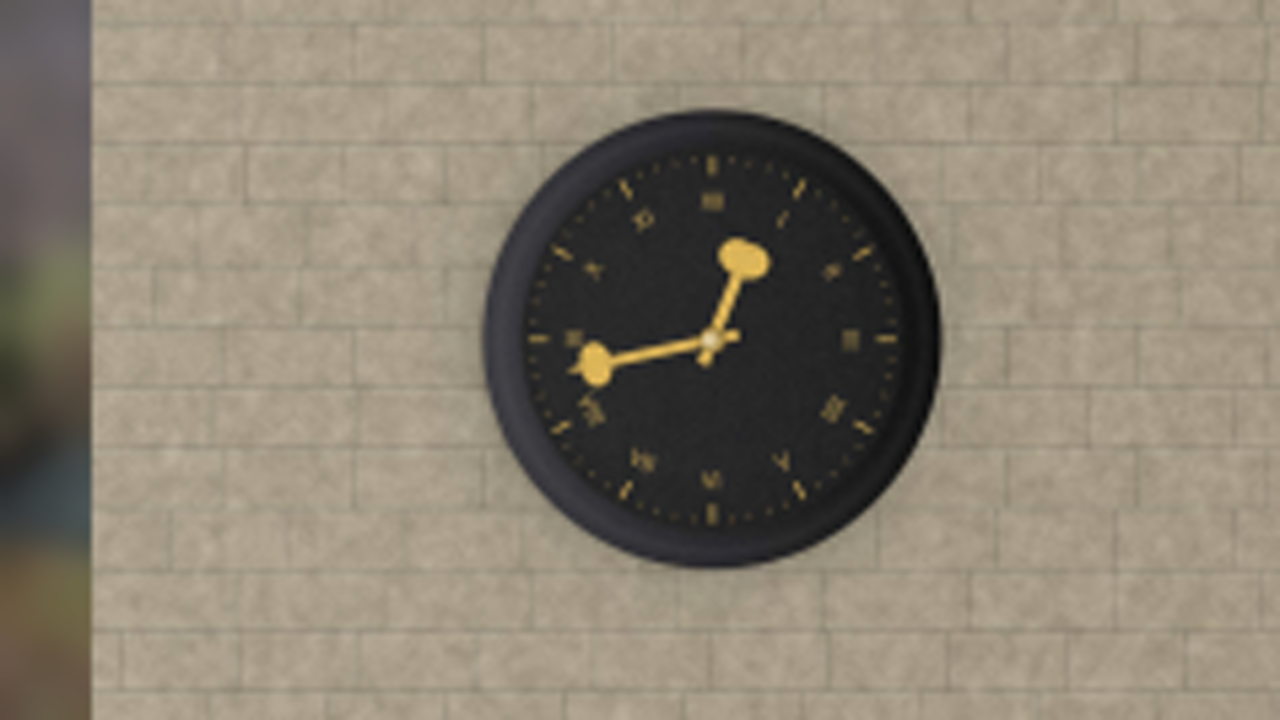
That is 12,43
